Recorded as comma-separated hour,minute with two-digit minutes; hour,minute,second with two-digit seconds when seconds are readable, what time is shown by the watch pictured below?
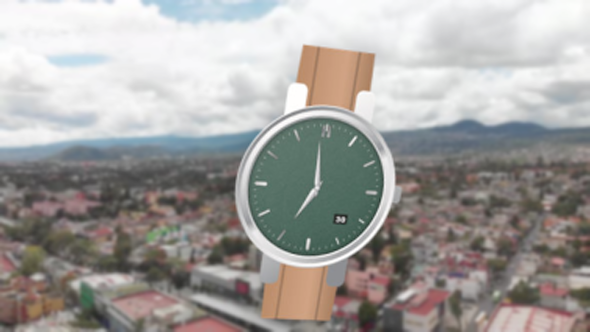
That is 6,59
